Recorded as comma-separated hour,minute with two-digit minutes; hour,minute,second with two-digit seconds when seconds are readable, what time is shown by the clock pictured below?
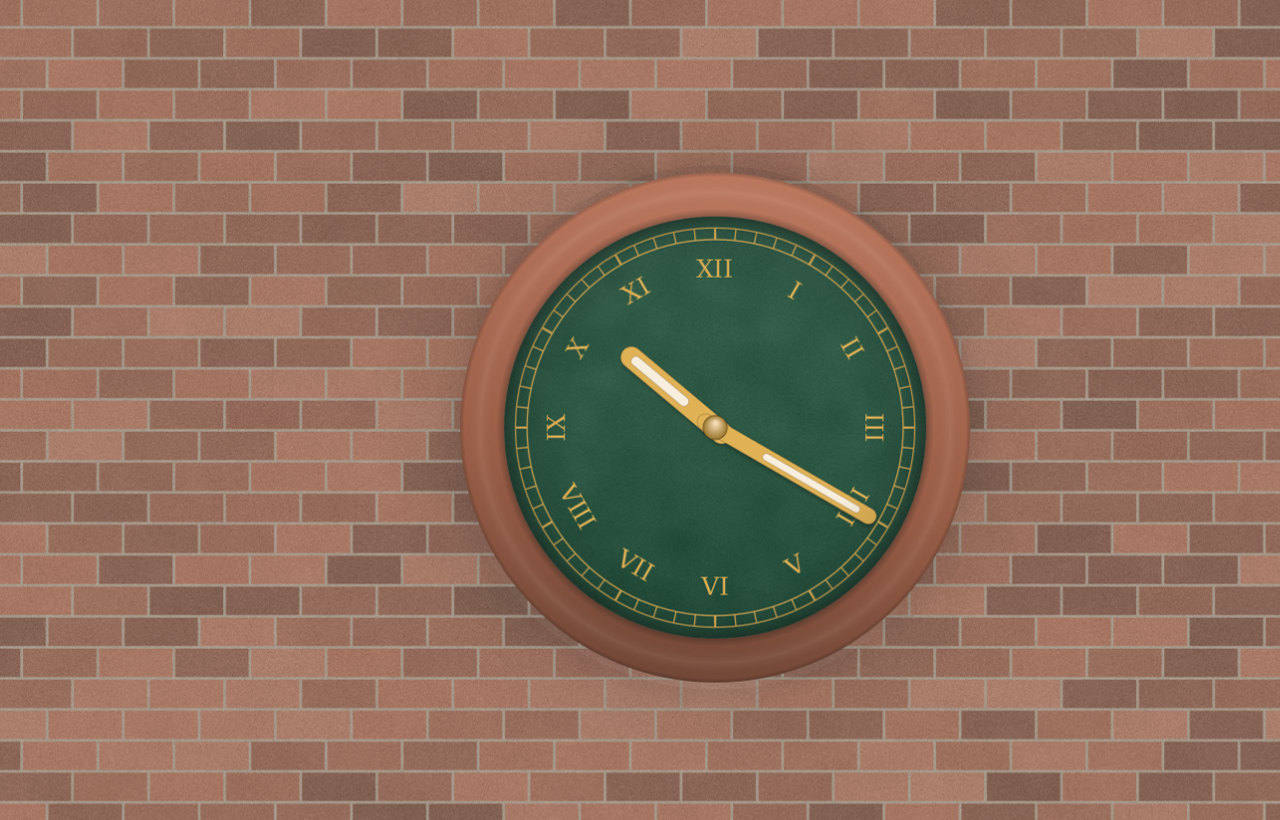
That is 10,20
